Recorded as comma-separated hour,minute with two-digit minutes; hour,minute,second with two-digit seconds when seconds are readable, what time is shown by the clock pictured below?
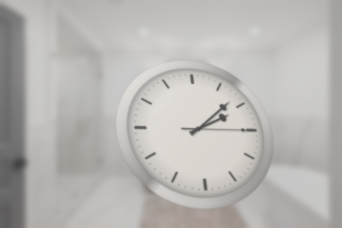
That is 2,08,15
